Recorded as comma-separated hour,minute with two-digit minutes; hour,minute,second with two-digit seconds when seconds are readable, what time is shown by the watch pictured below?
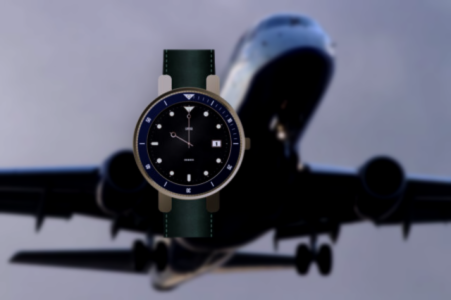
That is 10,00
